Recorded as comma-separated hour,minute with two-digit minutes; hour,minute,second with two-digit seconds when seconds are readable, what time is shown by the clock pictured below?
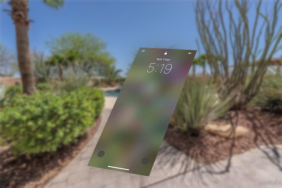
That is 5,19
